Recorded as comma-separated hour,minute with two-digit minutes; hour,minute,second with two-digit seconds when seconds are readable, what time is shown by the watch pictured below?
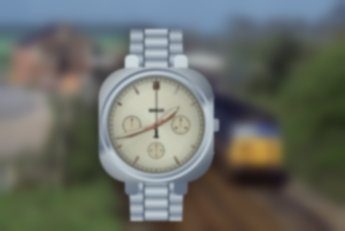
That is 1,42
